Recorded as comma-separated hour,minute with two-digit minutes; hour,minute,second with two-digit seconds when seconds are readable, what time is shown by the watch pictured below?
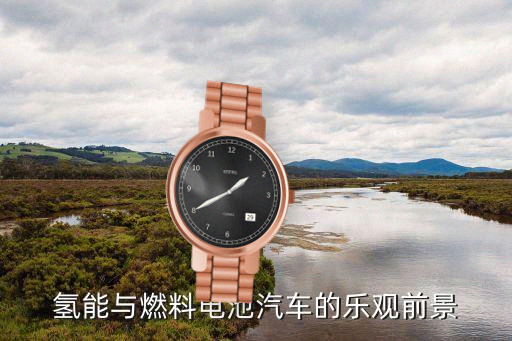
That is 1,40
